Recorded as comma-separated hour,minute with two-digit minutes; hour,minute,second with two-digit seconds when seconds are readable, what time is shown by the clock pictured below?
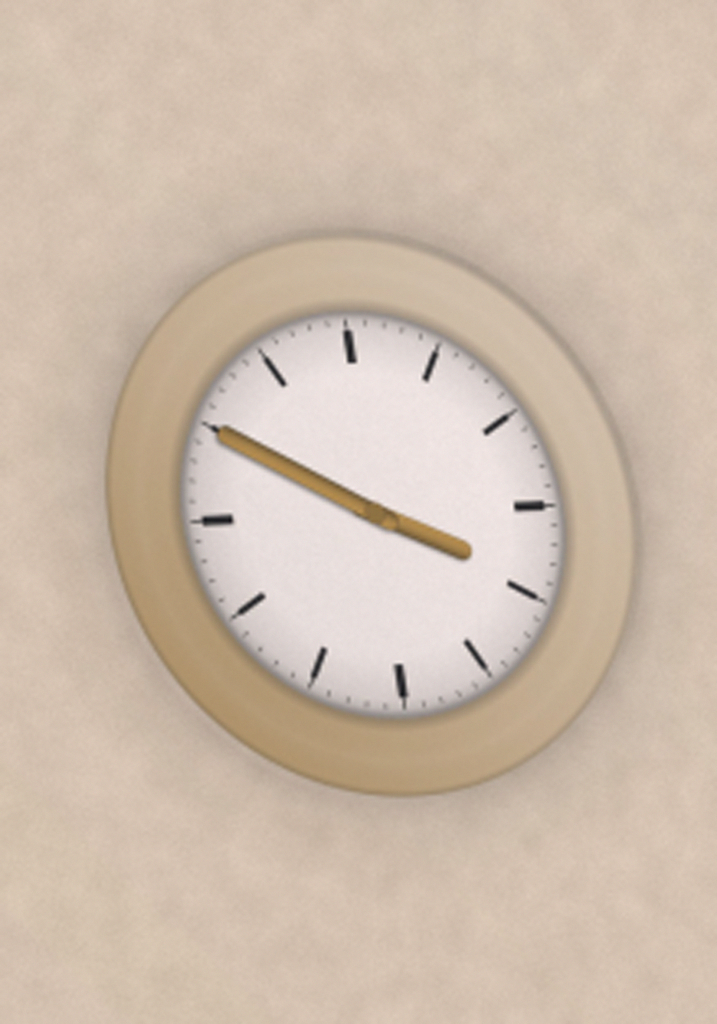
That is 3,50
